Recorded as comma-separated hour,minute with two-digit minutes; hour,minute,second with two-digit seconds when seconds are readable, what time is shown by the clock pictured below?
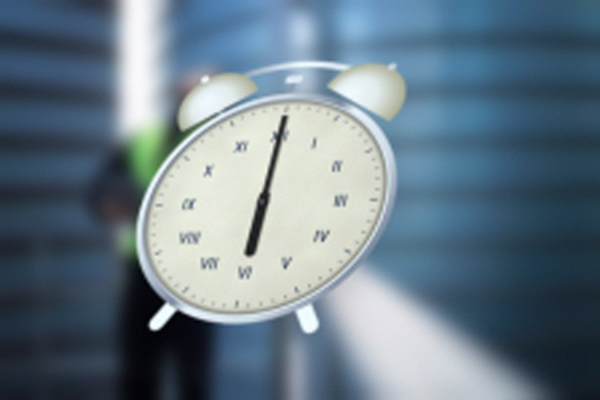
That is 6,00
